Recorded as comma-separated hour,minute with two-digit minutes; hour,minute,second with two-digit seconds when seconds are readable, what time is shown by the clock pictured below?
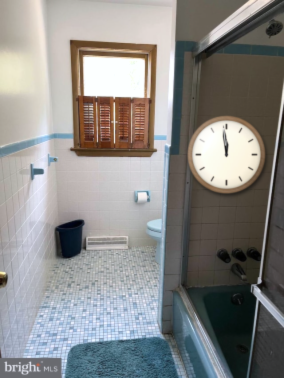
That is 11,59
